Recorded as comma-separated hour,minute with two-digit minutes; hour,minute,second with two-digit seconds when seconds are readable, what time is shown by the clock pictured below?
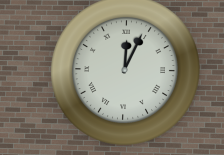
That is 12,04
